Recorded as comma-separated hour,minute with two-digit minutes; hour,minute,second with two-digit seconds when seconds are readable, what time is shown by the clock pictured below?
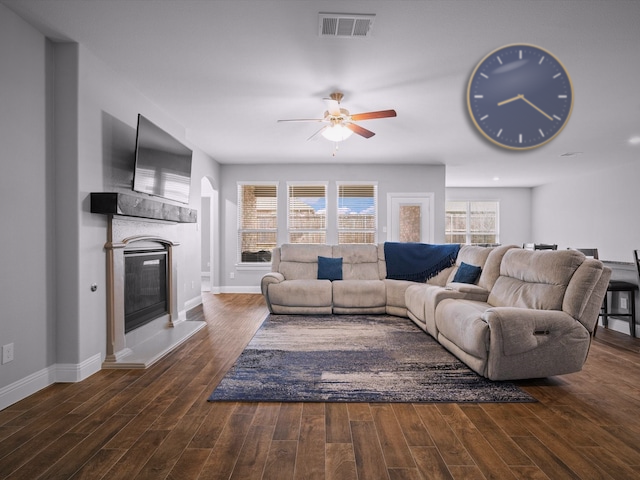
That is 8,21
